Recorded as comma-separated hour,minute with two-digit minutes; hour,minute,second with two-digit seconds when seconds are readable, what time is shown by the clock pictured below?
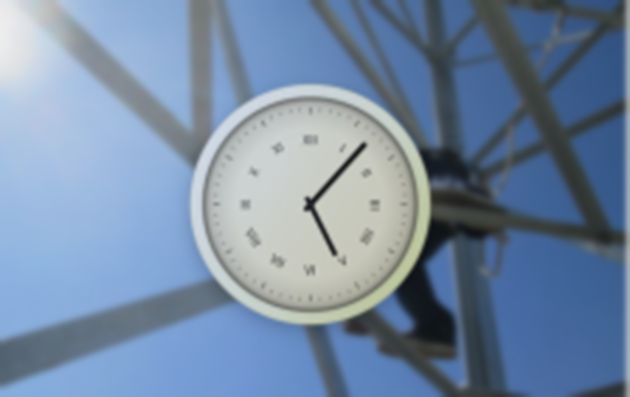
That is 5,07
